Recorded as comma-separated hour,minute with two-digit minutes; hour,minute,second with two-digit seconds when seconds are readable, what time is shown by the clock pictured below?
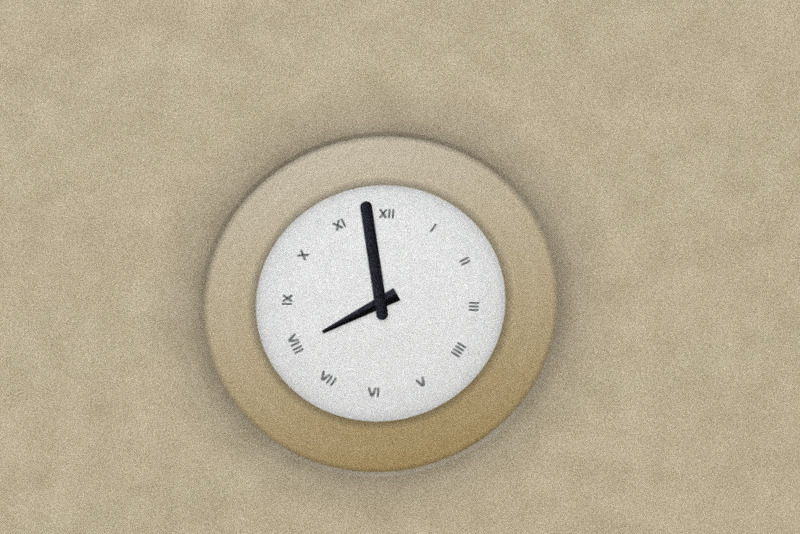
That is 7,58
